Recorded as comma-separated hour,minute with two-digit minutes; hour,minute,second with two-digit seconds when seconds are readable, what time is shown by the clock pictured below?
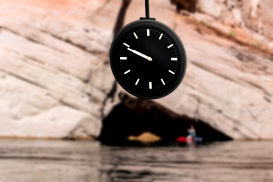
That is 9,49
